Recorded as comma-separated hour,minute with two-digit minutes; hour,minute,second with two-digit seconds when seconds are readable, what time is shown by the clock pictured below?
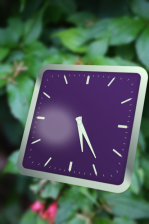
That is 5,24
